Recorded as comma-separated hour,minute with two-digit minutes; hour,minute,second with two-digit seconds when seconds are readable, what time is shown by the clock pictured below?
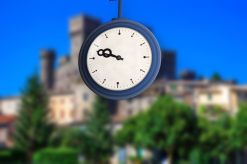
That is 9,48
